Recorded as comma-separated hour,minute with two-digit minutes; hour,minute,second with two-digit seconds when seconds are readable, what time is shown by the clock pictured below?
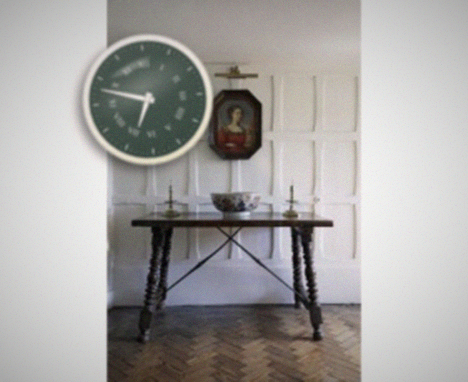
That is 6,48
